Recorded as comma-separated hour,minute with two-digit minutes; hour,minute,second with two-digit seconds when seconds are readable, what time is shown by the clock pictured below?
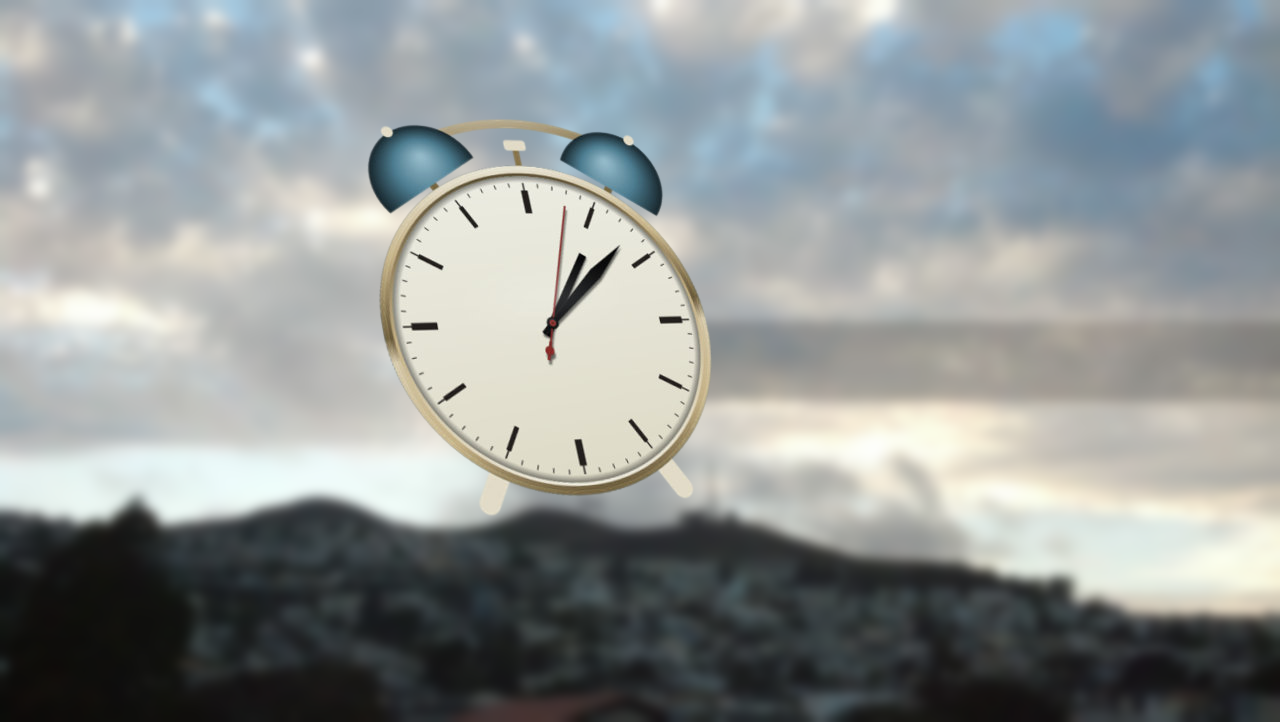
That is 1,08,03
